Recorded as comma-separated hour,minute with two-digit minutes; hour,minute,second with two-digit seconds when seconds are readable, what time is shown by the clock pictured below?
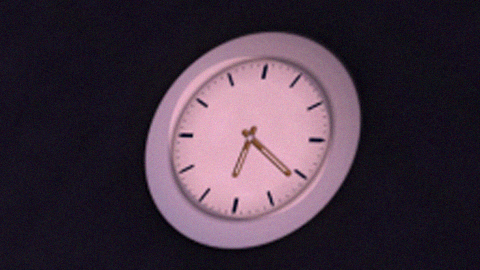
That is 6,21
